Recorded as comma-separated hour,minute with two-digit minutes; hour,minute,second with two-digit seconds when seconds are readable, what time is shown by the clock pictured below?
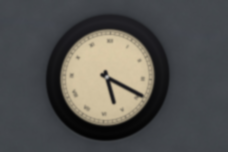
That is 5,19
